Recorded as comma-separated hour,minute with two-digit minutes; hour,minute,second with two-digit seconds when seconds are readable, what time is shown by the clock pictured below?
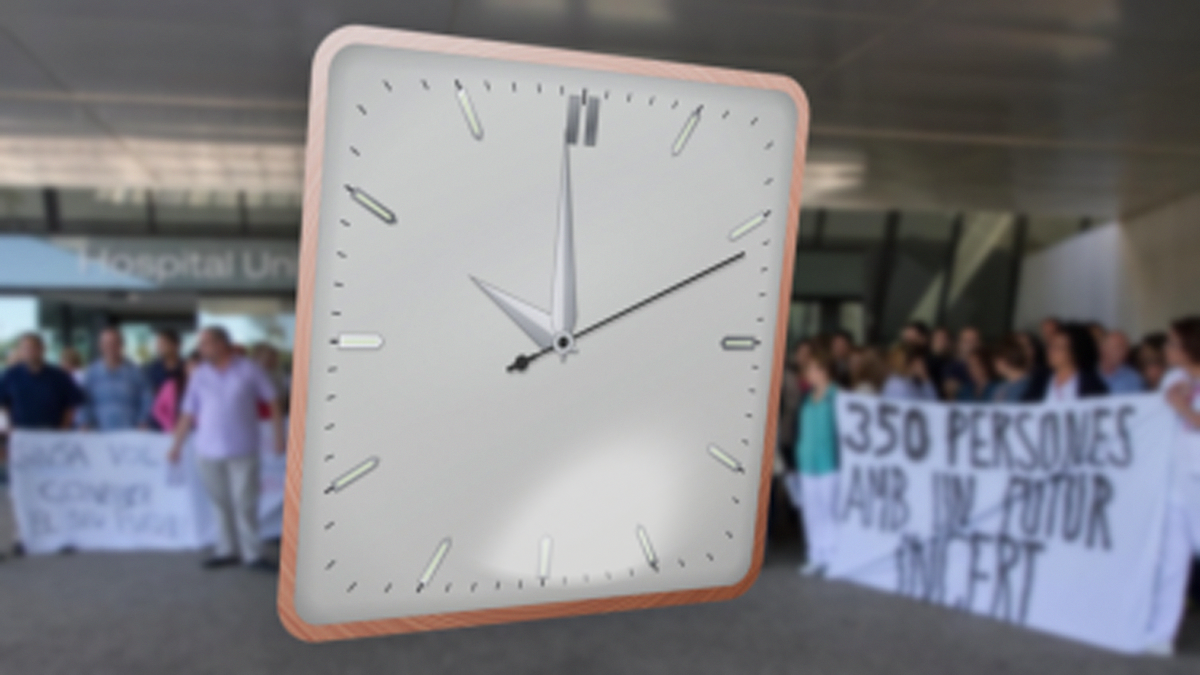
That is 9,59,11
